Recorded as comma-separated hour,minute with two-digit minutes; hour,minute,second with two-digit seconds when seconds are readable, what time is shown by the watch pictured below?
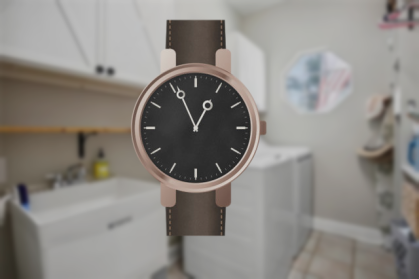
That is 12,56
